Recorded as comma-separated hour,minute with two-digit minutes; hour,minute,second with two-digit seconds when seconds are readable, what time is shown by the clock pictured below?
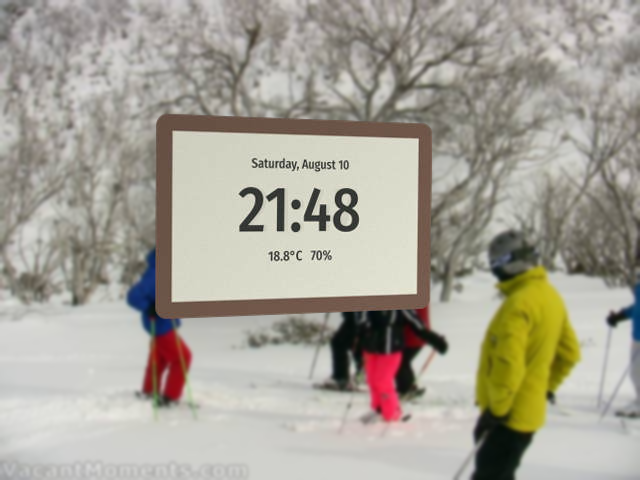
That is 21,48
